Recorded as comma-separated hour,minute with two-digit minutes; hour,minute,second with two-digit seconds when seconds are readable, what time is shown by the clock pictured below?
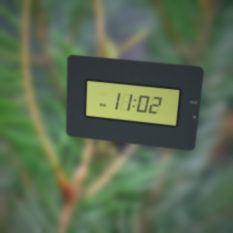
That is 11,02
